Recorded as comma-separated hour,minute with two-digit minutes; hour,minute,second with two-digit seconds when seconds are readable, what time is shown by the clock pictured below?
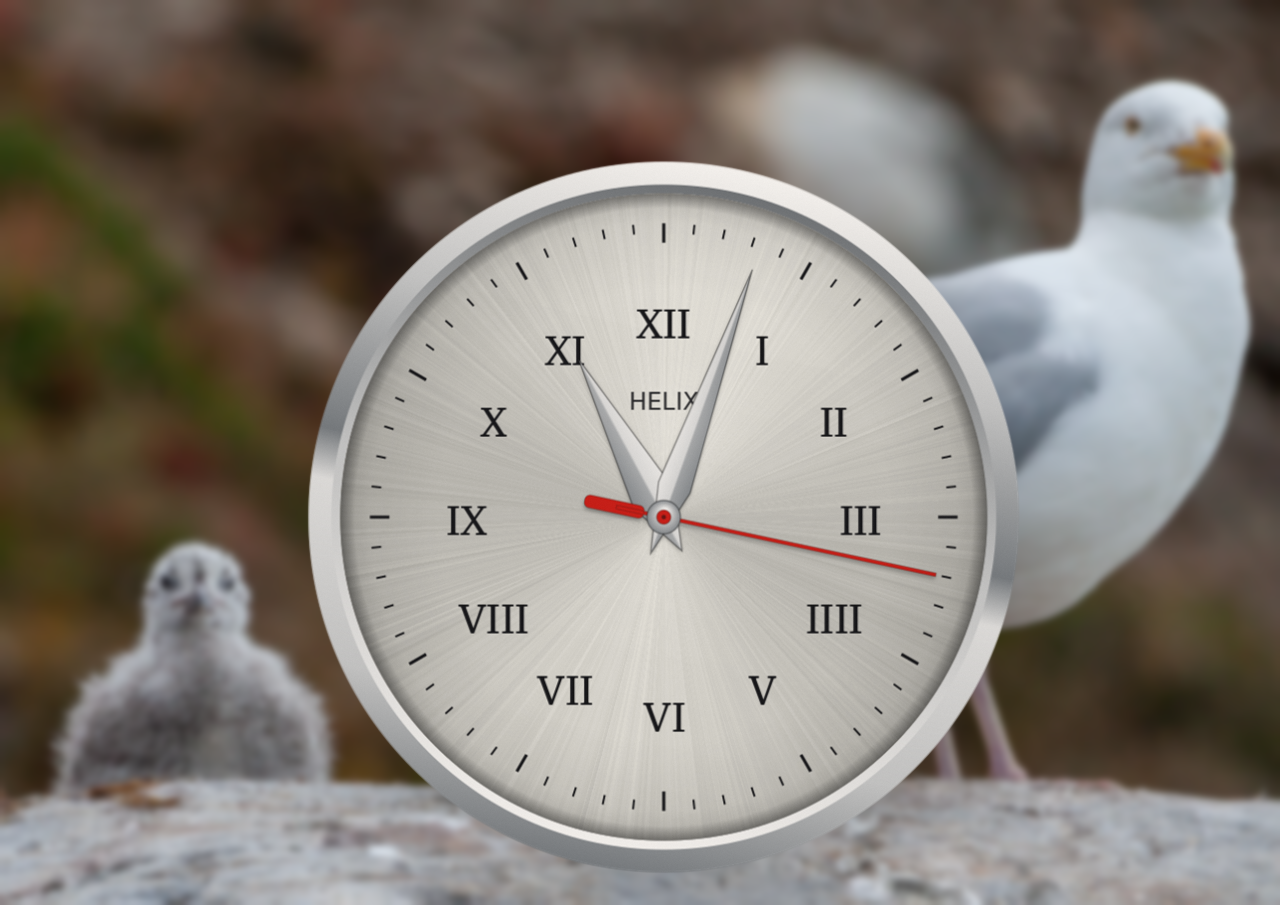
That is 11,03,17
